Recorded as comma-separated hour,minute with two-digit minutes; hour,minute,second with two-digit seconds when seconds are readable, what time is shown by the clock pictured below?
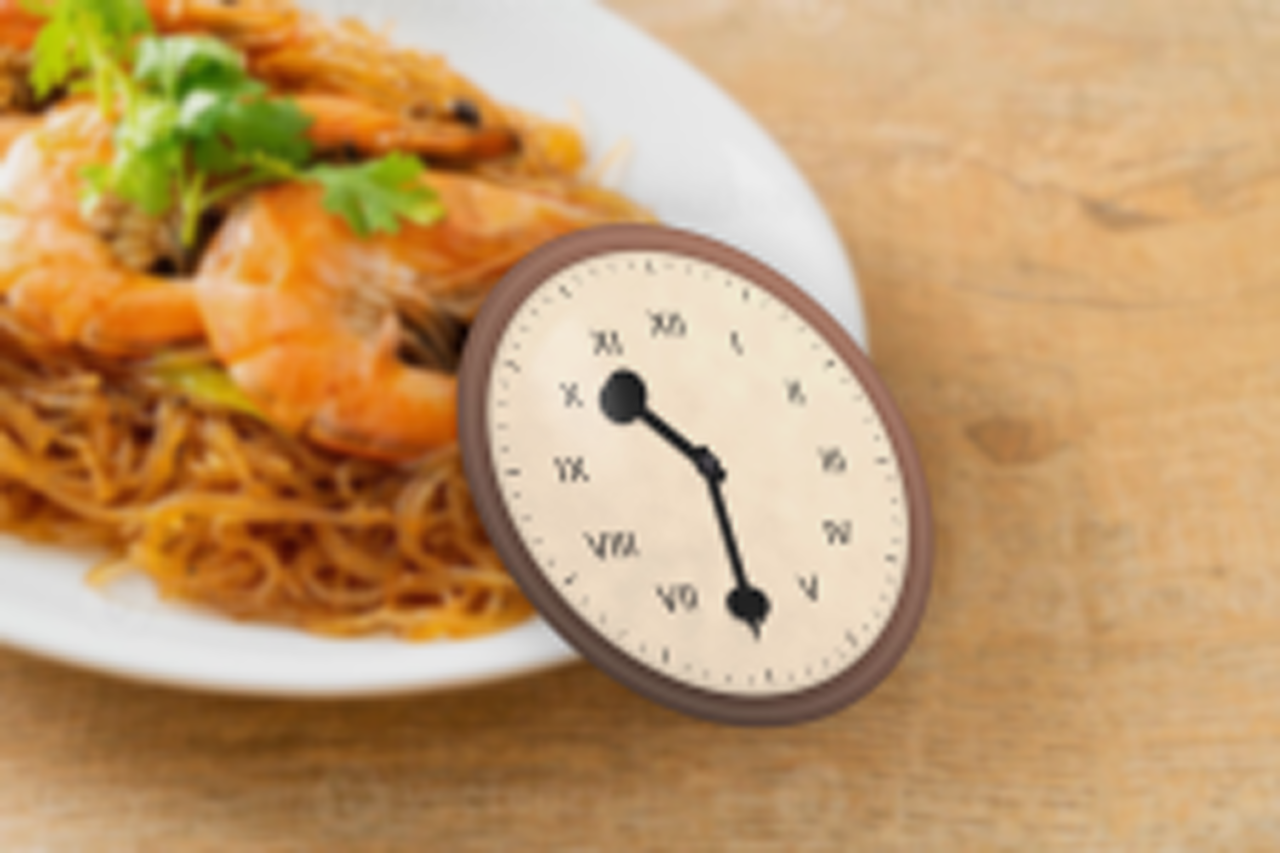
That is 10,30
